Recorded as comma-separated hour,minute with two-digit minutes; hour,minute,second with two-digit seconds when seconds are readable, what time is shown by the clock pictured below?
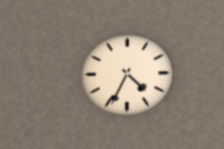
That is 4,34
